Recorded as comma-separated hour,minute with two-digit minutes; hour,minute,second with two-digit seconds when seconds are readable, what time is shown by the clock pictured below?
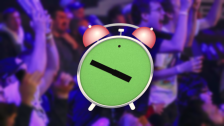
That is 3,49
